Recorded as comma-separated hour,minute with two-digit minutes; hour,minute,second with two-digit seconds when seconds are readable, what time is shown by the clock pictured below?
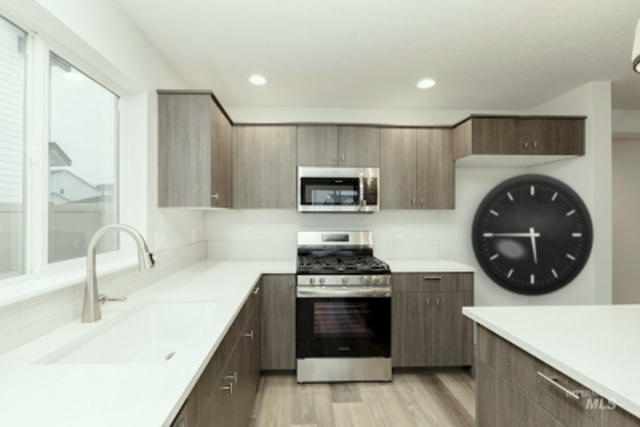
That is 5,45
